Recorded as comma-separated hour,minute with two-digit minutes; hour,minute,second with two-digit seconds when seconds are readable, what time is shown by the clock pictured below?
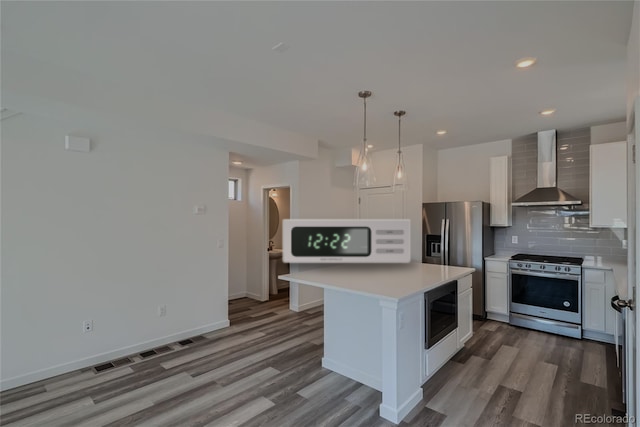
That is 12,22
